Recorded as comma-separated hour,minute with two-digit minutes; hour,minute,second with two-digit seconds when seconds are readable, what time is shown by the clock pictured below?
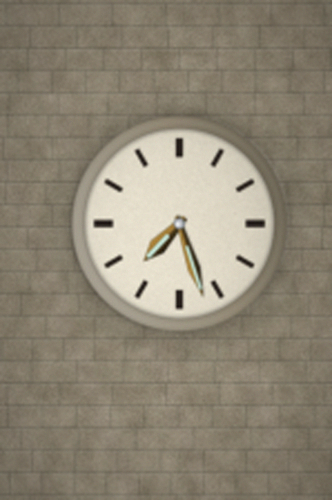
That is 7,27
